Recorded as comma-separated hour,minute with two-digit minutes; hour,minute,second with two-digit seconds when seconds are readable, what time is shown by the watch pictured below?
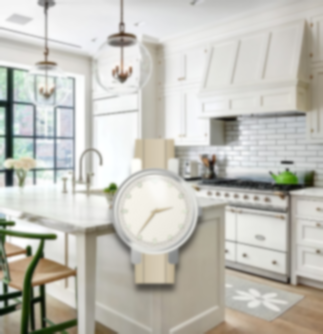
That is 2,36
